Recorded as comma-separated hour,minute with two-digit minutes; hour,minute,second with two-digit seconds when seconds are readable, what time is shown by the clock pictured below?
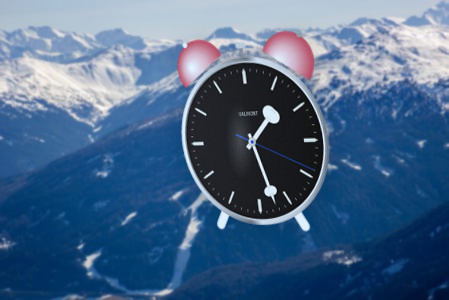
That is 1,27,19
